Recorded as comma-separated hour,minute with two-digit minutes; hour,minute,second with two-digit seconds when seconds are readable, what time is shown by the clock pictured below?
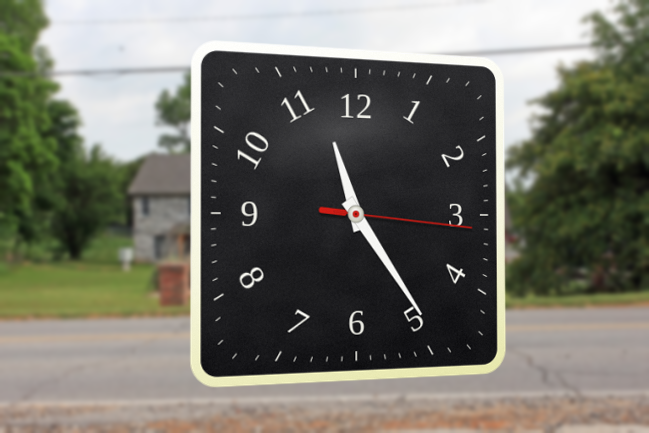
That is 11,24,16
